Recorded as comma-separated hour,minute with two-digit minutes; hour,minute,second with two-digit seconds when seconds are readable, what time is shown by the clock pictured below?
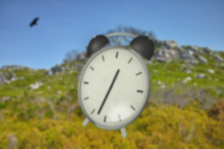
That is 12,33
